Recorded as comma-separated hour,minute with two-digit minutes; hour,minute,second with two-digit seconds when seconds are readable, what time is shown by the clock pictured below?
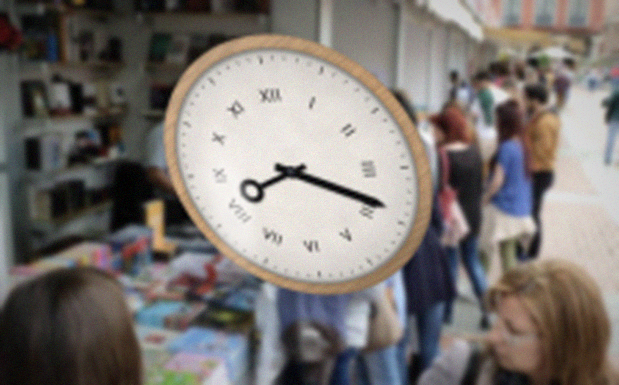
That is 8,19
